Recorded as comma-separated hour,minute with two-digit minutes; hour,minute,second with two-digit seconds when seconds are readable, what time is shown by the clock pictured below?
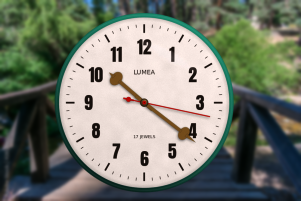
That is 10,21,17
